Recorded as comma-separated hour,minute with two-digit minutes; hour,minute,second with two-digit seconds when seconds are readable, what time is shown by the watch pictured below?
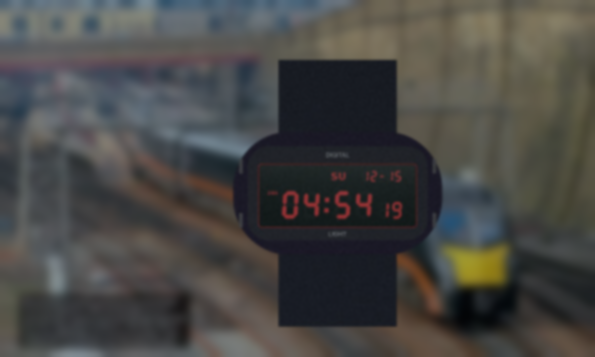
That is 4,54,19
